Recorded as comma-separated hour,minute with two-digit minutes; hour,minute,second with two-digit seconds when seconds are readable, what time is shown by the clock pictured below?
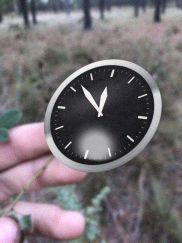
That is 11,52
